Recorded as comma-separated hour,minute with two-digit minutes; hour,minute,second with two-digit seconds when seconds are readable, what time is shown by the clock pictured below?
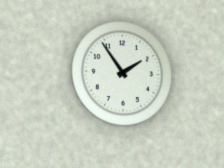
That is 1,54
